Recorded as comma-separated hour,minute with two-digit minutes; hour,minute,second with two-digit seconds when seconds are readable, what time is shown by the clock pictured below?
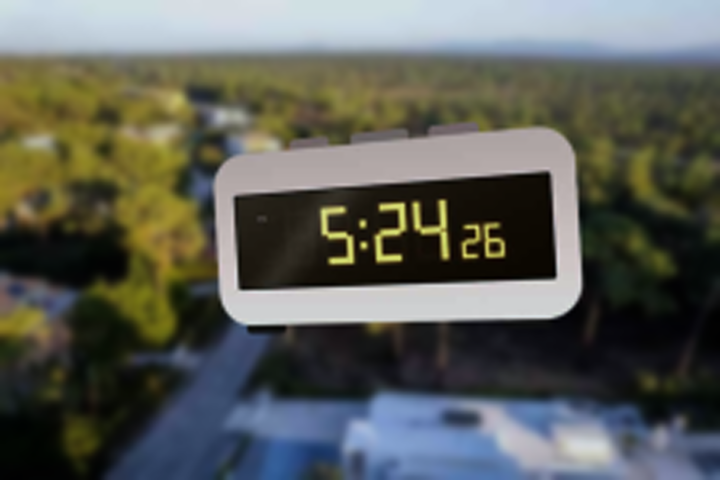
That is 5,24,26
